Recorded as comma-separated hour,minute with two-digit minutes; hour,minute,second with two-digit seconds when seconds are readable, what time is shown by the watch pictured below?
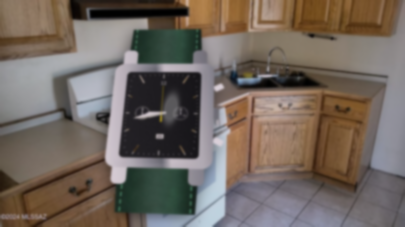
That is 8,43
